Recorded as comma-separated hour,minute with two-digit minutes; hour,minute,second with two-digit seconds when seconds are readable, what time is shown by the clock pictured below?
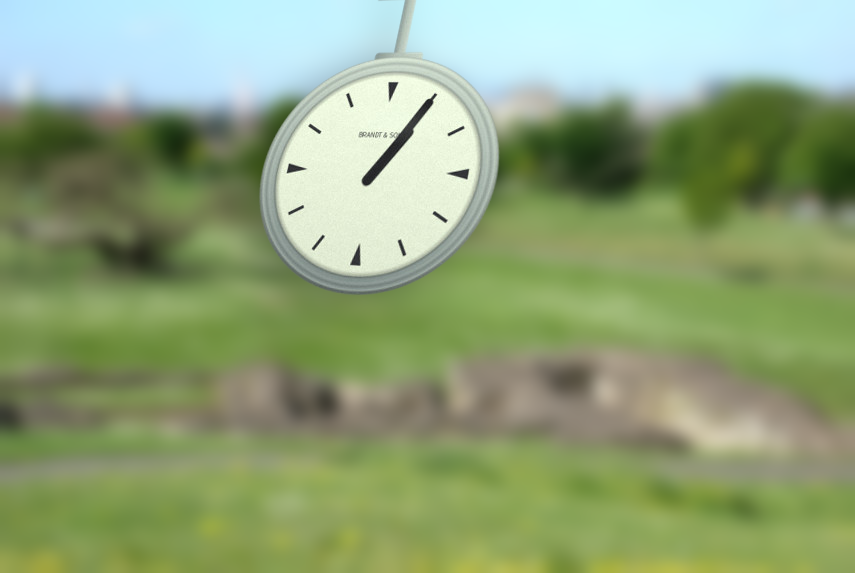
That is 1,05
